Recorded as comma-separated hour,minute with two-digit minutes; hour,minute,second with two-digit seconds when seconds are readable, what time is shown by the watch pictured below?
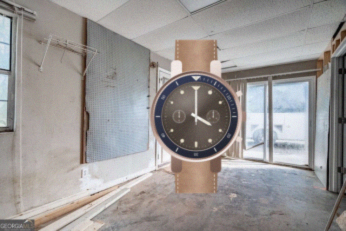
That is 4,00
